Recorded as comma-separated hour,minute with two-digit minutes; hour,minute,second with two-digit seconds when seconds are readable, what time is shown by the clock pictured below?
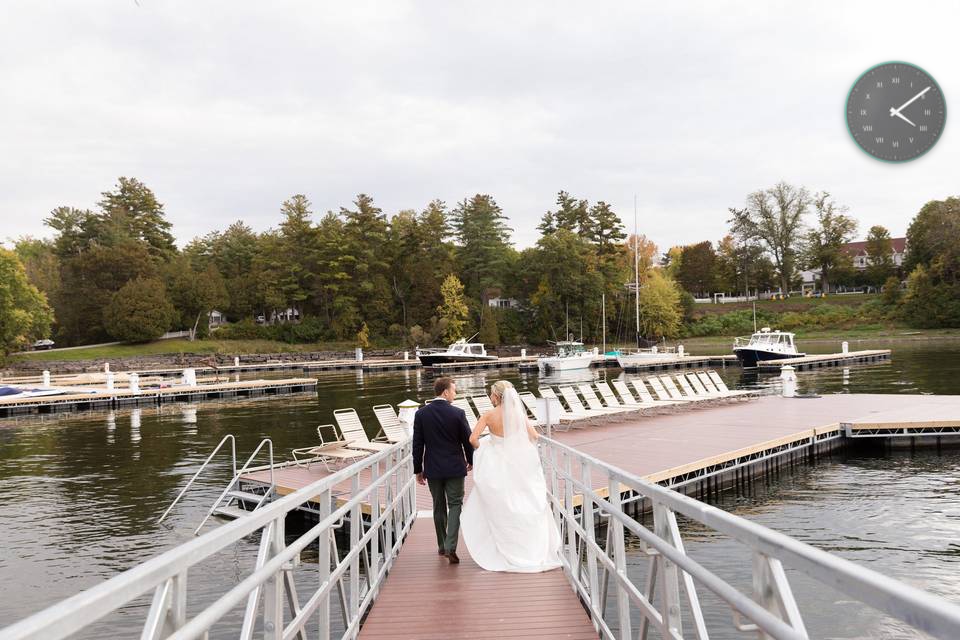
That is 4,09
